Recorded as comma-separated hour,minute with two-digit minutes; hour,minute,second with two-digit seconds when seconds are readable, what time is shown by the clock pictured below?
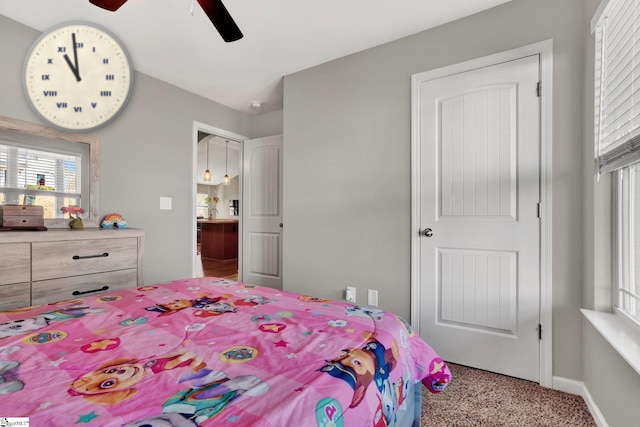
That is 10,59
